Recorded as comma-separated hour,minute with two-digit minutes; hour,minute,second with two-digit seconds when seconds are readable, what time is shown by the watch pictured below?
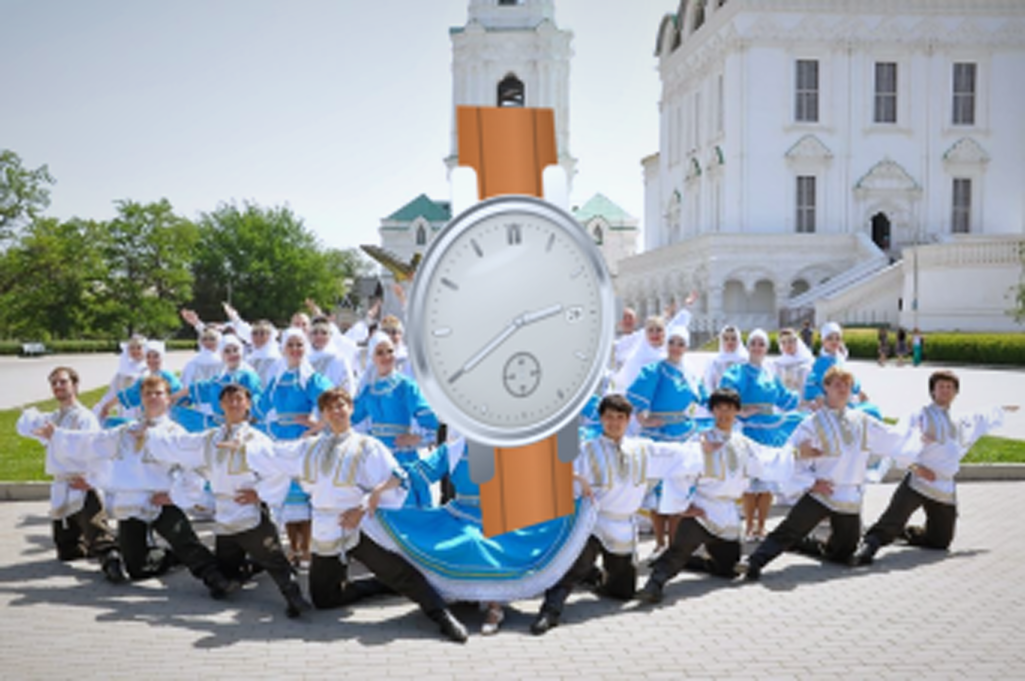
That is 2,40
